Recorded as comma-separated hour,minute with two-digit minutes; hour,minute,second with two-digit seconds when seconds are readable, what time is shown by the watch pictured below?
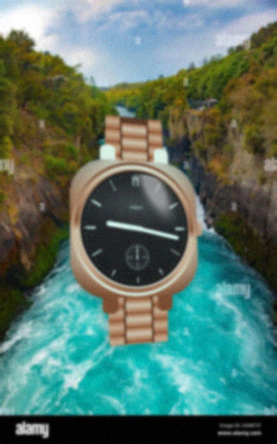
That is 9,17
